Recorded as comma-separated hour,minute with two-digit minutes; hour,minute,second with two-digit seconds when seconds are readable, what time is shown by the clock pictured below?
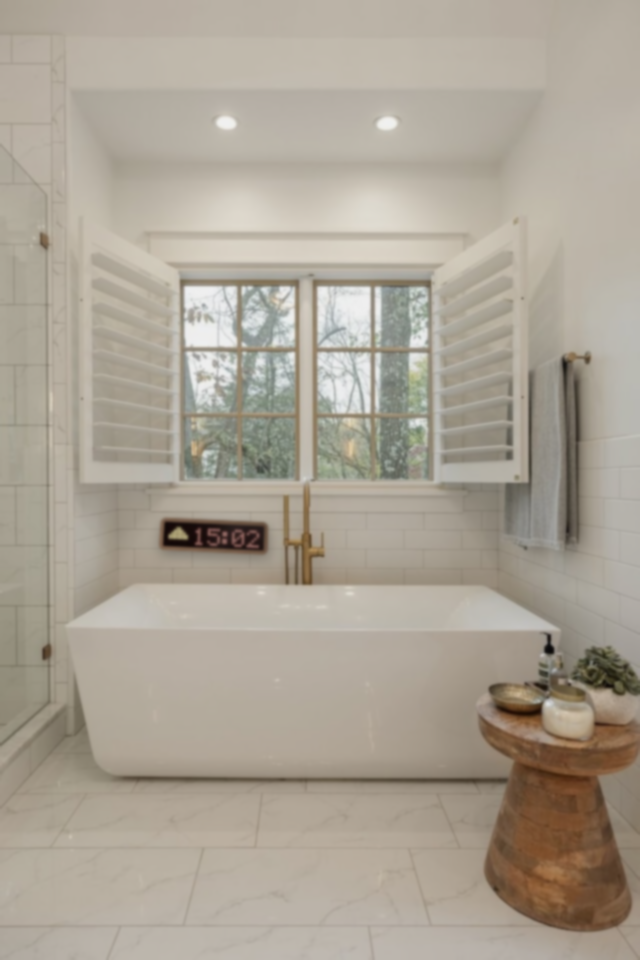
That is 15,02
